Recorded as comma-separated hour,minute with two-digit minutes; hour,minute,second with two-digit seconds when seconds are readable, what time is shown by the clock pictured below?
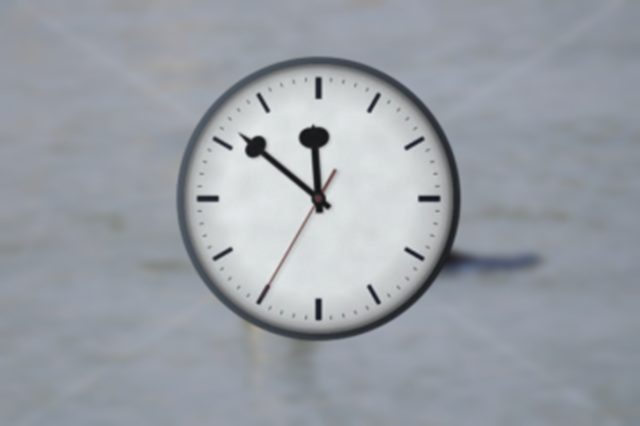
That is 11,51,35
